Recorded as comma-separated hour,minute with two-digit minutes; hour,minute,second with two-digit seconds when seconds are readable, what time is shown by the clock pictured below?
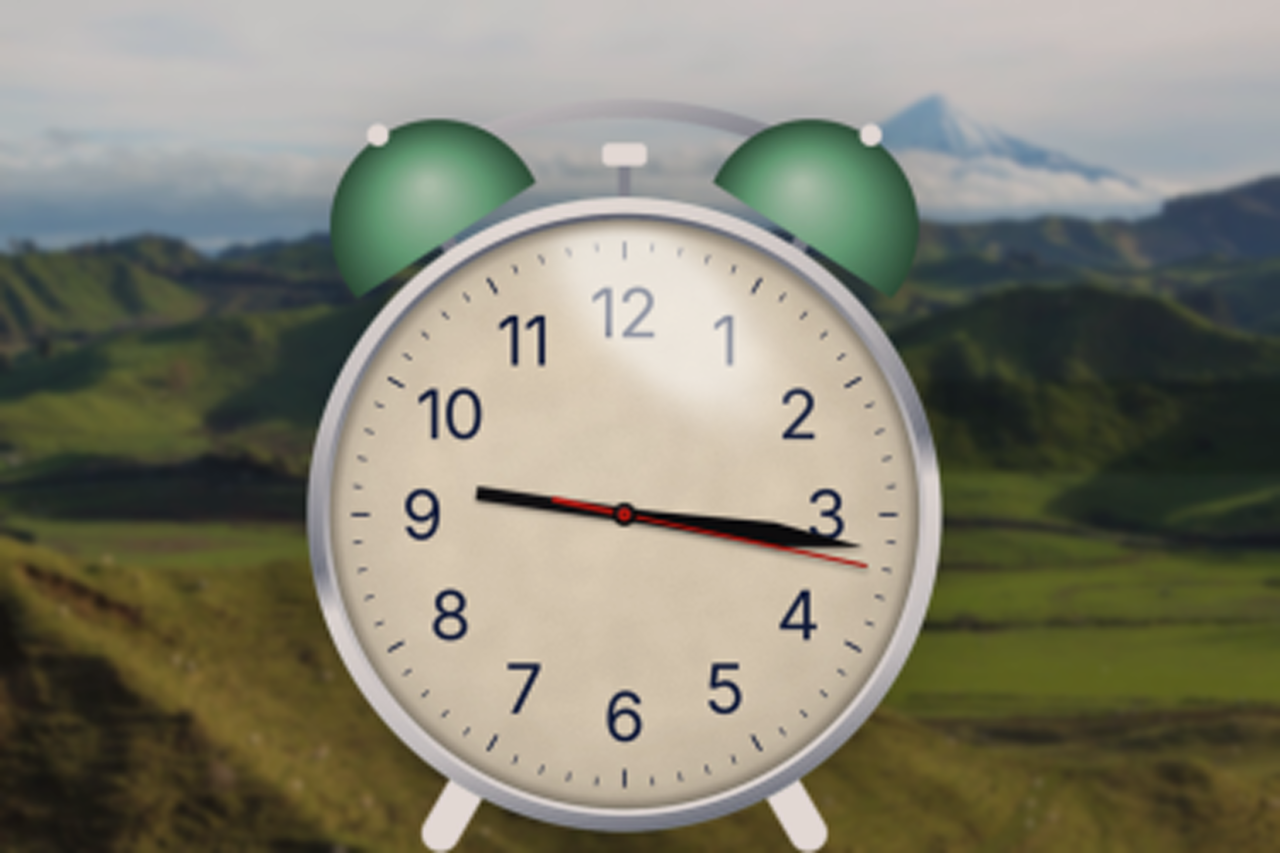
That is 9,16,17
